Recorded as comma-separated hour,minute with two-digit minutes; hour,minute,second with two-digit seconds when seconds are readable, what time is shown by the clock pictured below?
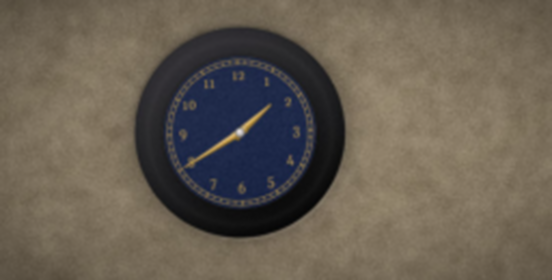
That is 1,40
